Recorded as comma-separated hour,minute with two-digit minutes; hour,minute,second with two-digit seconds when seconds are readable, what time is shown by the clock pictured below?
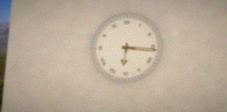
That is 6,16
